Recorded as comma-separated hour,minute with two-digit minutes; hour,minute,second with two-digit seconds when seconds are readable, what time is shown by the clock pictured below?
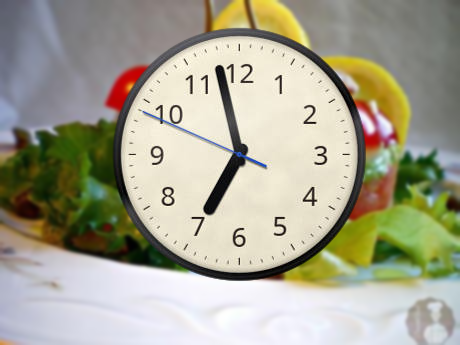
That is 6,57,49
